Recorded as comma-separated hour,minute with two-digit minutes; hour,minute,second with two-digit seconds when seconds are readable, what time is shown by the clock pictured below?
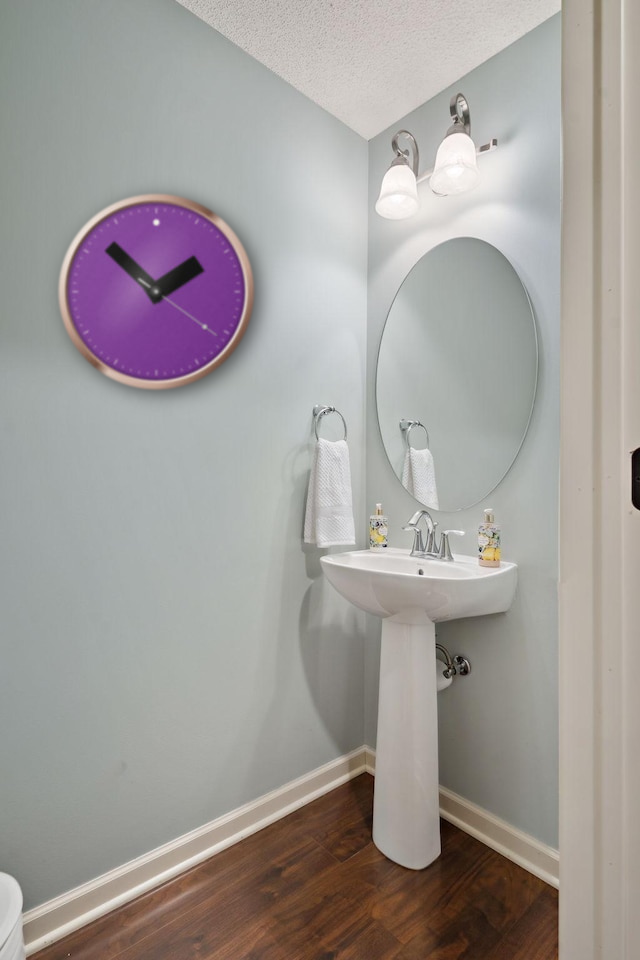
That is 1,52,21
